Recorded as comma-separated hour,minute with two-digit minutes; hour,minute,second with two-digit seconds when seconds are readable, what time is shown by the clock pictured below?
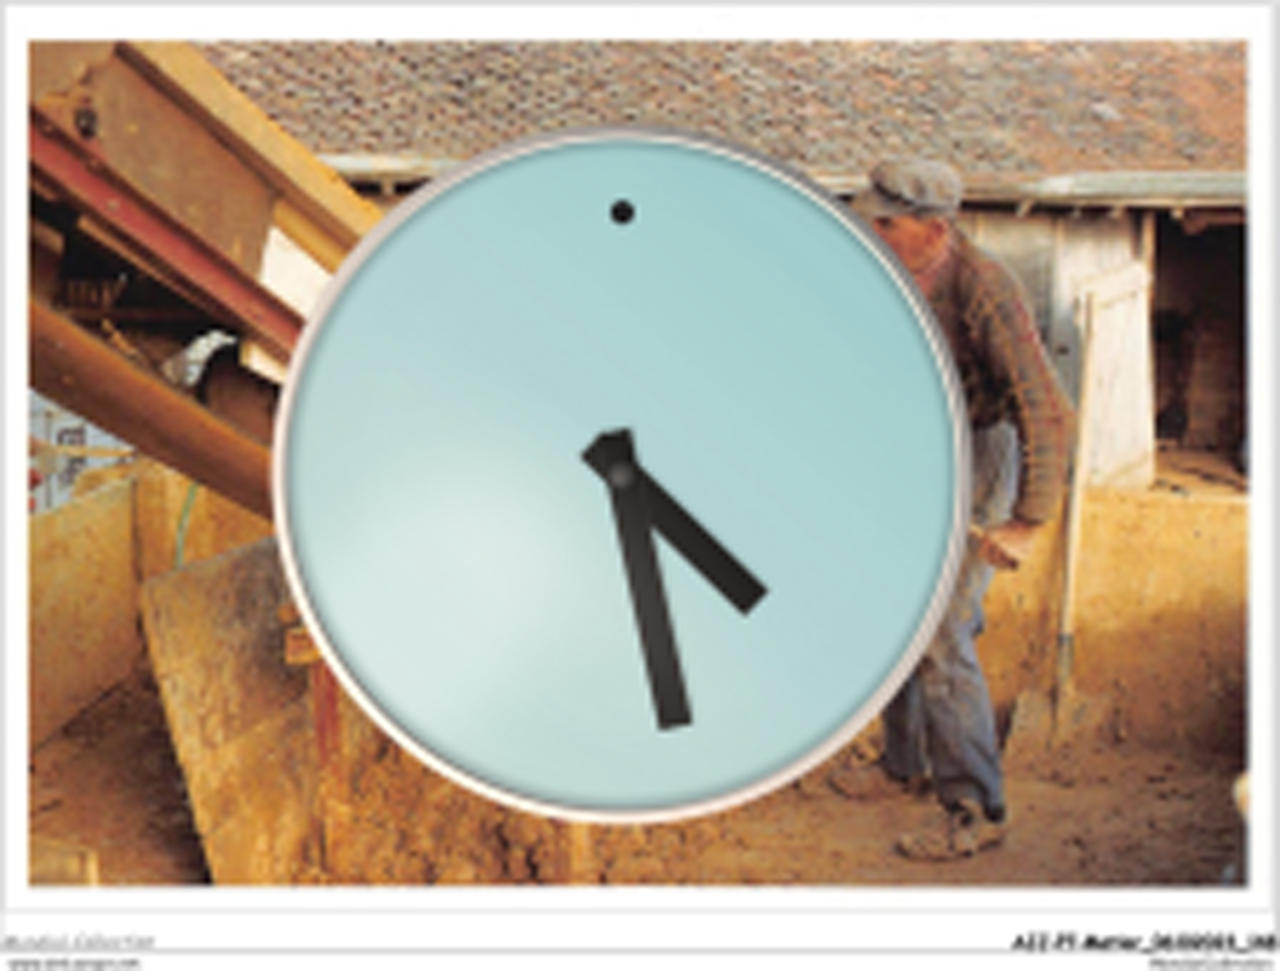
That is 4,28
